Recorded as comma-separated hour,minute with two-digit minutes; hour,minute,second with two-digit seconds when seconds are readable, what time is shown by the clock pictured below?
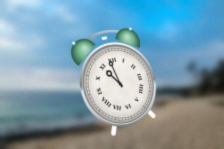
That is 10,59
